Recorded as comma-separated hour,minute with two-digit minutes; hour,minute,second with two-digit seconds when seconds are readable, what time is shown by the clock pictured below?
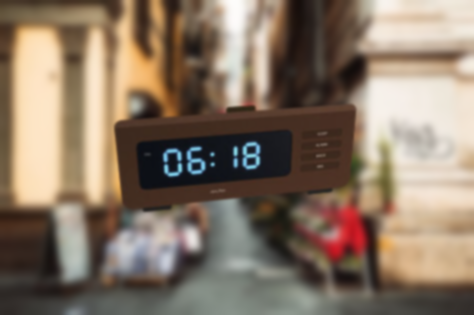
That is 6,18
